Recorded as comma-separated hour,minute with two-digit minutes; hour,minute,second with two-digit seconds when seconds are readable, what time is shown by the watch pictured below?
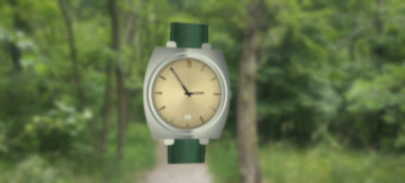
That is 2,54
